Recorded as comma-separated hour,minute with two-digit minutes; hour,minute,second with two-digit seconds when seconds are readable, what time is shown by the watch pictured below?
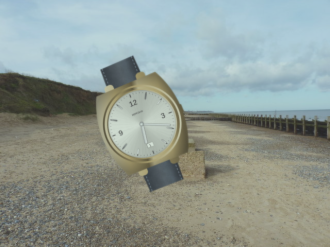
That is 6,19
